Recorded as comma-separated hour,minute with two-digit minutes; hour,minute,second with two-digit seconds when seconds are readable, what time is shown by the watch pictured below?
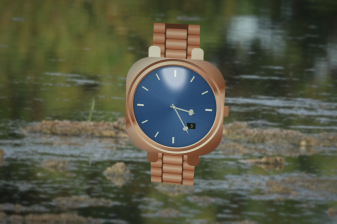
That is 3,25
